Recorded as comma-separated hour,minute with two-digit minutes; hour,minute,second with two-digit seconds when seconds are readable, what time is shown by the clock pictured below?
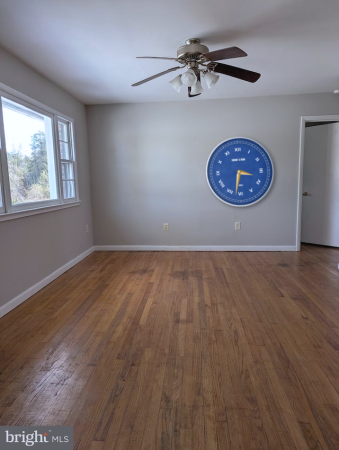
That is 3,32
